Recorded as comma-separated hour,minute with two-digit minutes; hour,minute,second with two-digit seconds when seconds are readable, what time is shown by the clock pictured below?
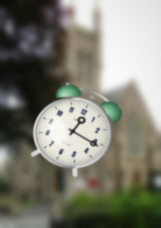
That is 12,16
